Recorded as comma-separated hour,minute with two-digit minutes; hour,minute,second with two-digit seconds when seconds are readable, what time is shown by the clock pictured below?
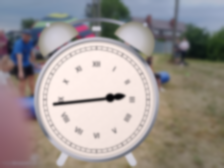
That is 2,44
